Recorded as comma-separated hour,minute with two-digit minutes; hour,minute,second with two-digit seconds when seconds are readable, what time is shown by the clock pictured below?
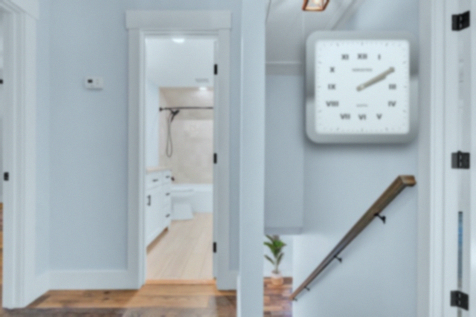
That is 2,10
